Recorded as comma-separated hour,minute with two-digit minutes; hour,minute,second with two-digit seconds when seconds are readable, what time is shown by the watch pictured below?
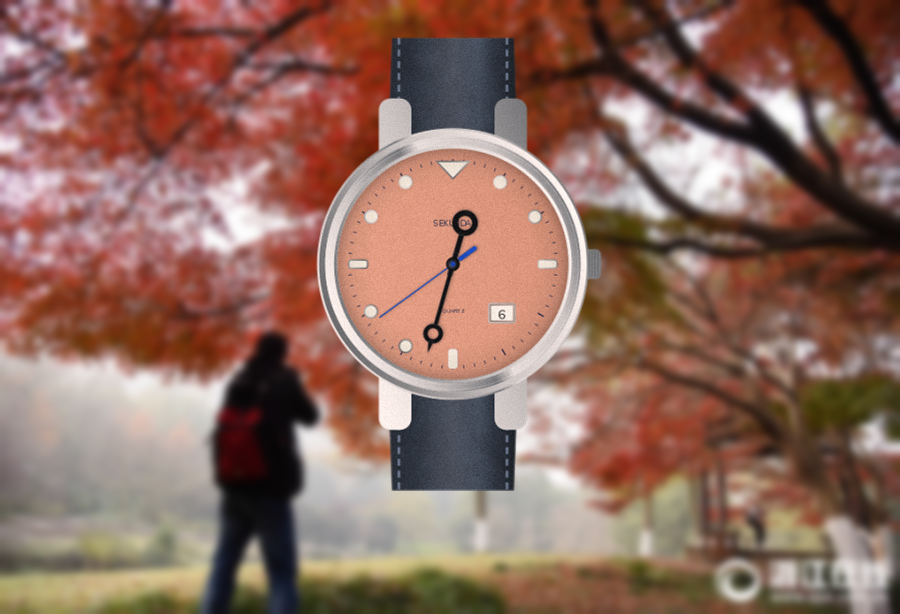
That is 12,32,39
